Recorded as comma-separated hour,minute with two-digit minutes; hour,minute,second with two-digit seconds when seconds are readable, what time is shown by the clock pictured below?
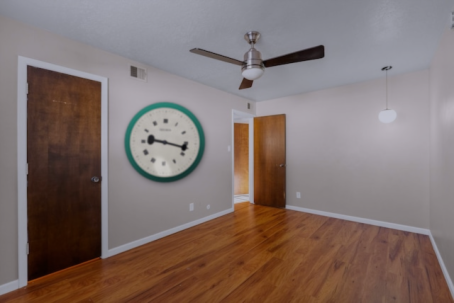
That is 9,17
